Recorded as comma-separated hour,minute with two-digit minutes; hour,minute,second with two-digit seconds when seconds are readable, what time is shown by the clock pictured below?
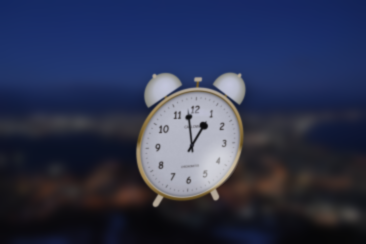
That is 12,58
